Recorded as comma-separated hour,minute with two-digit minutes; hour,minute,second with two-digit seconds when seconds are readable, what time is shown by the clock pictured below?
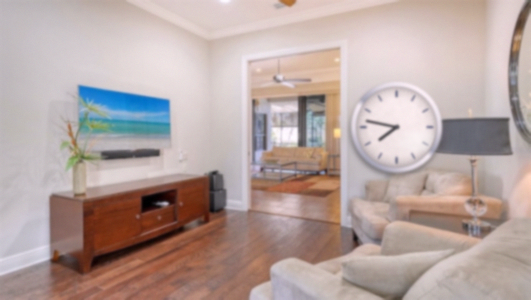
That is 7,47
